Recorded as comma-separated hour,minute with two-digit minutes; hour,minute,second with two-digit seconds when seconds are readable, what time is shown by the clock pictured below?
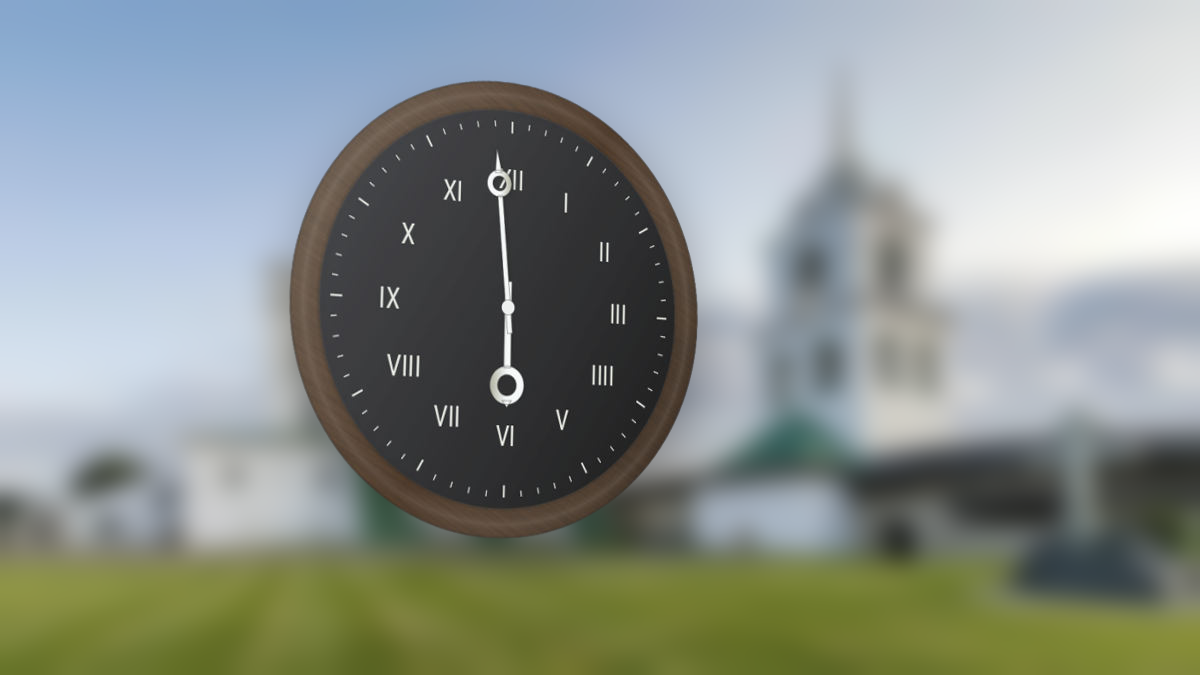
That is 5,59
